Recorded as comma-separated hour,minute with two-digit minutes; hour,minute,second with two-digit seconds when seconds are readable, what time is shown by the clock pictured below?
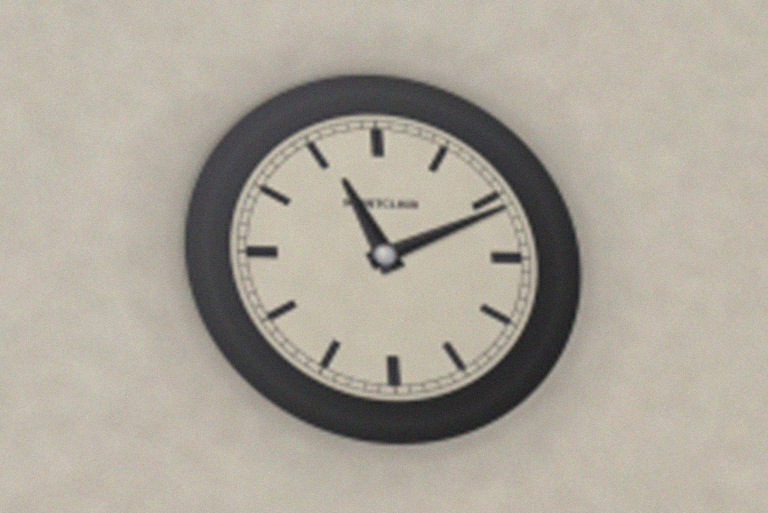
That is 11,11
